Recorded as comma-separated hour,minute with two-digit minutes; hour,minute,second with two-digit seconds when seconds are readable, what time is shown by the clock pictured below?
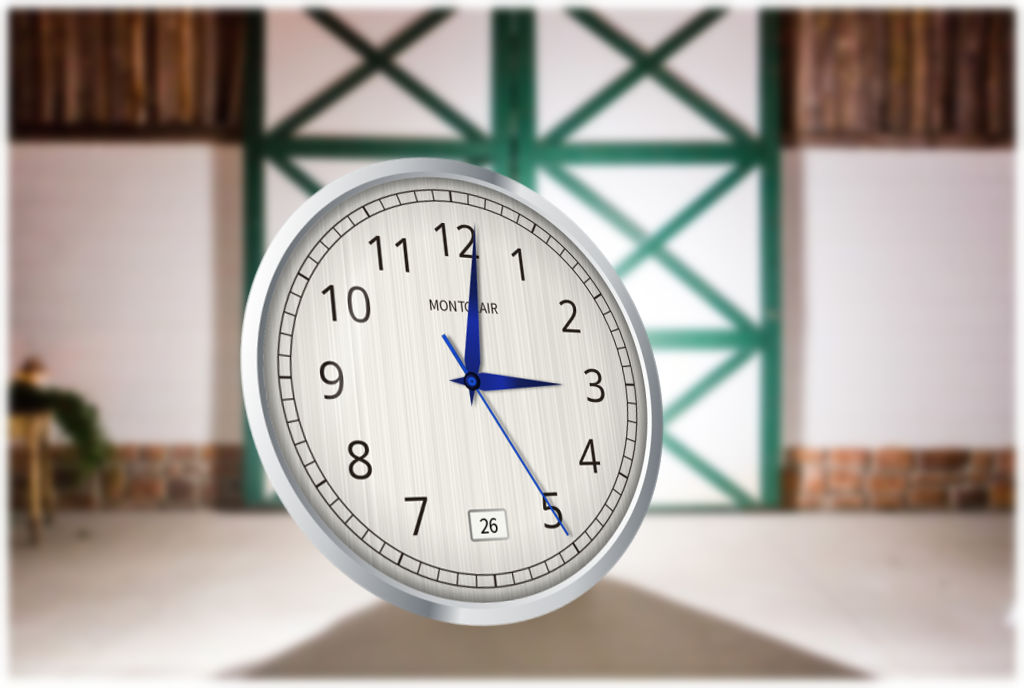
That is 3,01,25
